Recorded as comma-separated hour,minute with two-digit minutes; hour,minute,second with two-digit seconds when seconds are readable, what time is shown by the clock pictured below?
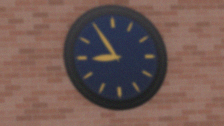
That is 8,55
